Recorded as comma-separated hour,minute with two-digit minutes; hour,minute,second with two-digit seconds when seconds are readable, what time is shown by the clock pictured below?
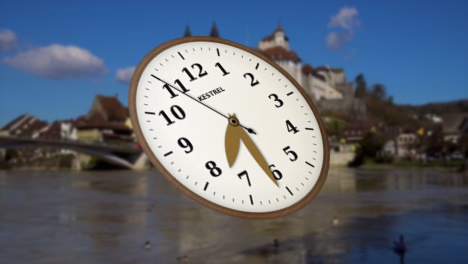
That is 7,30,55
